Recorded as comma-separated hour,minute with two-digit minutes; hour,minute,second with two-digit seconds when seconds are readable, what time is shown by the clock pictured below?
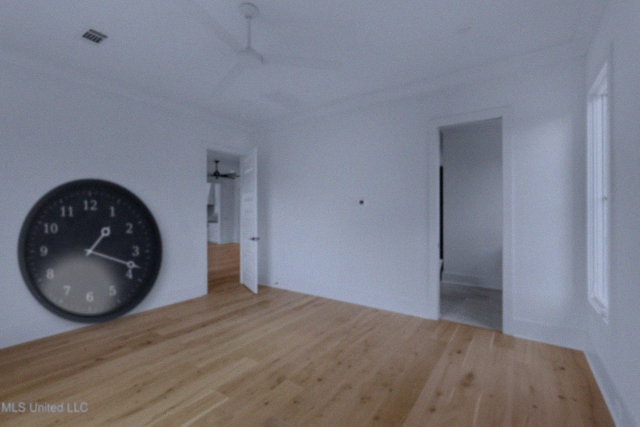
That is 1,18
